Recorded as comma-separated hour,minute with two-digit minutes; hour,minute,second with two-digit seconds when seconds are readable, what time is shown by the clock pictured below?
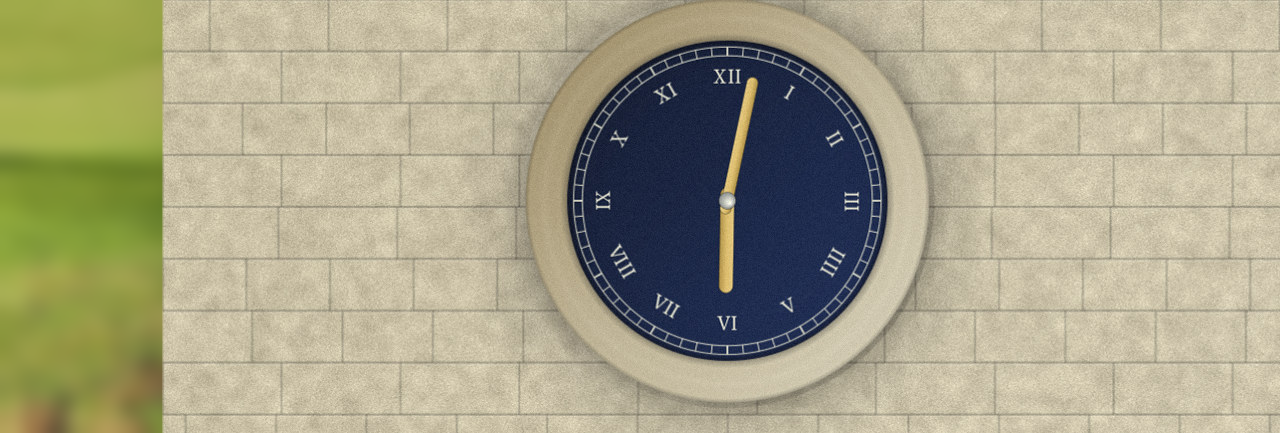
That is 6,02
